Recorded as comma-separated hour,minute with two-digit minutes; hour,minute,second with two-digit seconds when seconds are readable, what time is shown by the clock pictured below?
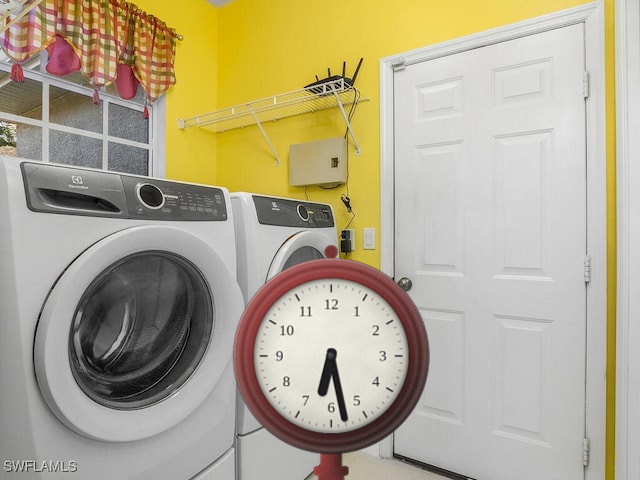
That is 6,28
